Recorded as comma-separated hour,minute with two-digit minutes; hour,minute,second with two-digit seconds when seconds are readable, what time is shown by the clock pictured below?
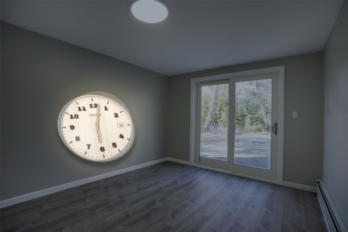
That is 6,02
